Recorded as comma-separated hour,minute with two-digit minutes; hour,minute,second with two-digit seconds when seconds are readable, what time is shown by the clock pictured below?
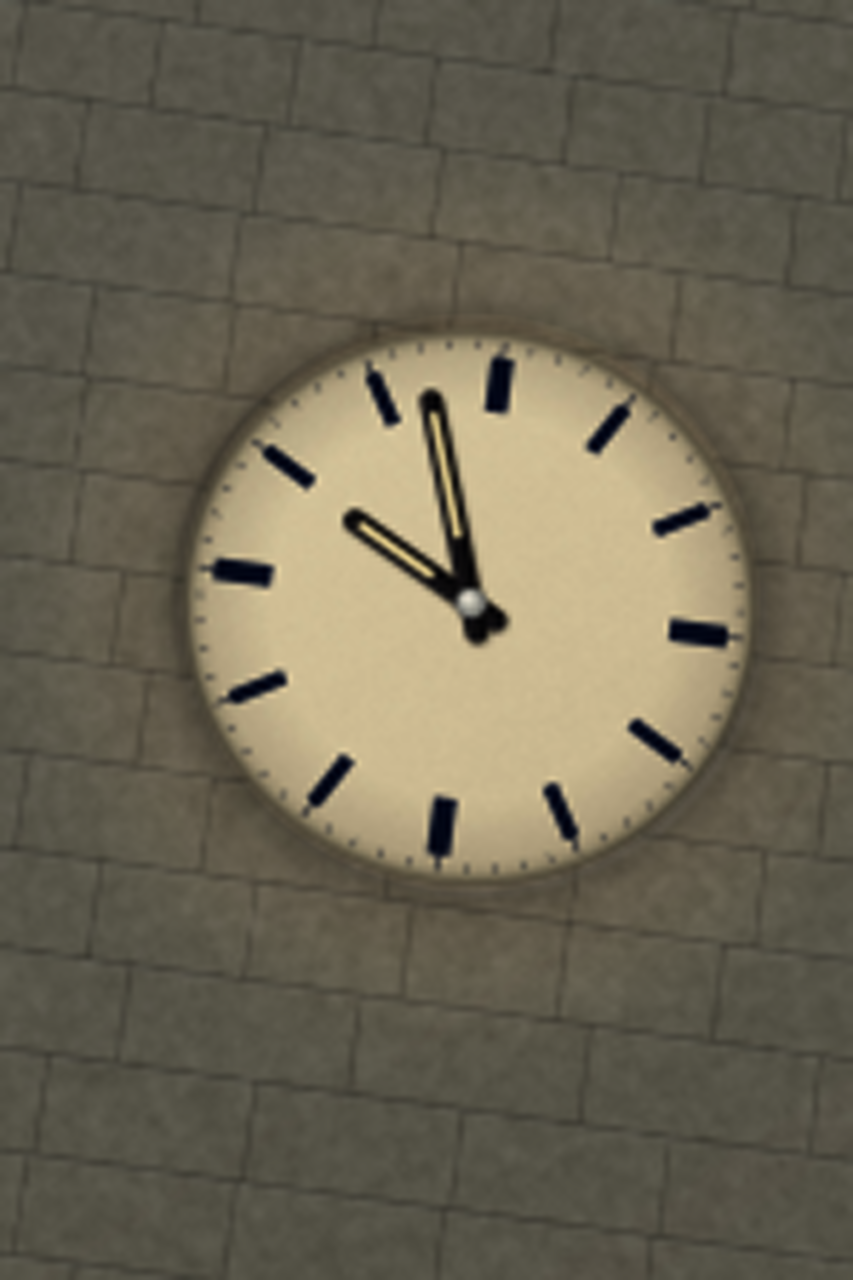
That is 9,57
